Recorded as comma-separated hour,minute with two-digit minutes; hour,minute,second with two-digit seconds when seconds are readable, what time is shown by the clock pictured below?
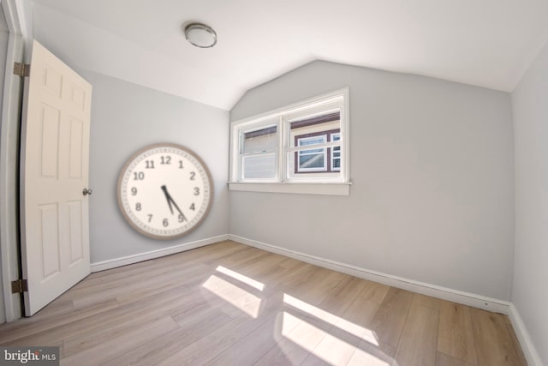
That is 5,24
